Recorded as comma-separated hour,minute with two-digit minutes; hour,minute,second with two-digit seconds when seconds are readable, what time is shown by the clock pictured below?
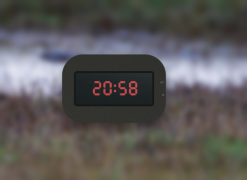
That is 20,58
